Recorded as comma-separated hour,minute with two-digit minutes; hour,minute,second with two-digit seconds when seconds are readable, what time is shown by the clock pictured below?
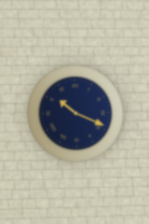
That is 10,19
